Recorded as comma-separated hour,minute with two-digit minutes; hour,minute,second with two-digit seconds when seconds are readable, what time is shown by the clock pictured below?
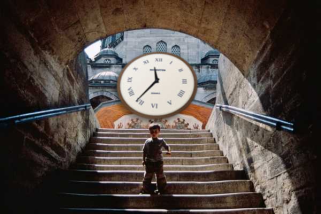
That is 11,36
